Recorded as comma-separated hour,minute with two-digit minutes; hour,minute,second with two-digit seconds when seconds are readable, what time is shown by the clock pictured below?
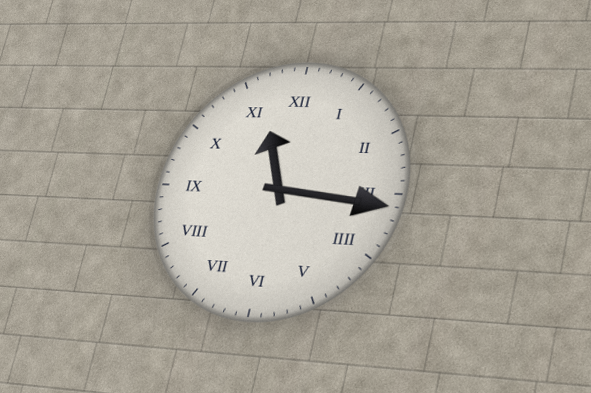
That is 11,16
